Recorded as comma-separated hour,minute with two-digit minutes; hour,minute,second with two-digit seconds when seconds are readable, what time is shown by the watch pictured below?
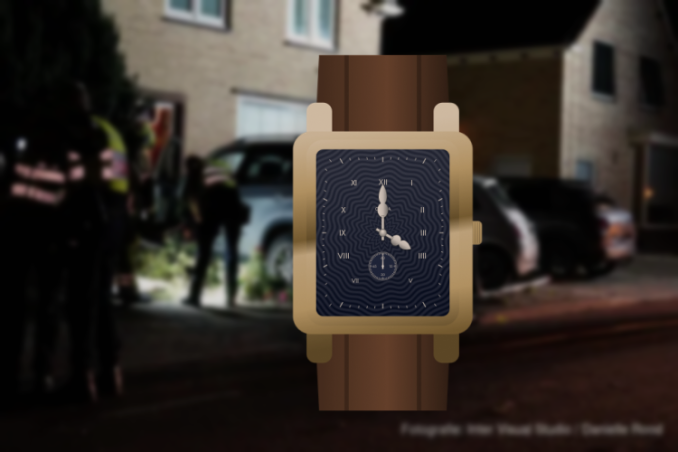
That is 4,00
